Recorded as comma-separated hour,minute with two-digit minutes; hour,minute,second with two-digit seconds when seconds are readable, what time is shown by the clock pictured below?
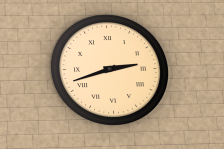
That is 2,42
